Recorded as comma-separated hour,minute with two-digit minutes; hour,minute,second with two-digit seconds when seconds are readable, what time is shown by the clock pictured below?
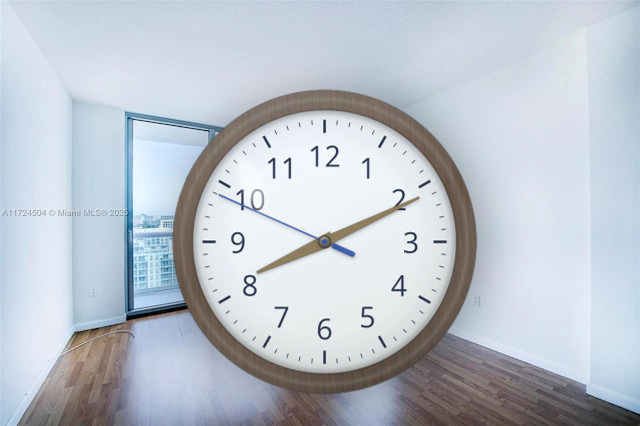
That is 8,10,49
